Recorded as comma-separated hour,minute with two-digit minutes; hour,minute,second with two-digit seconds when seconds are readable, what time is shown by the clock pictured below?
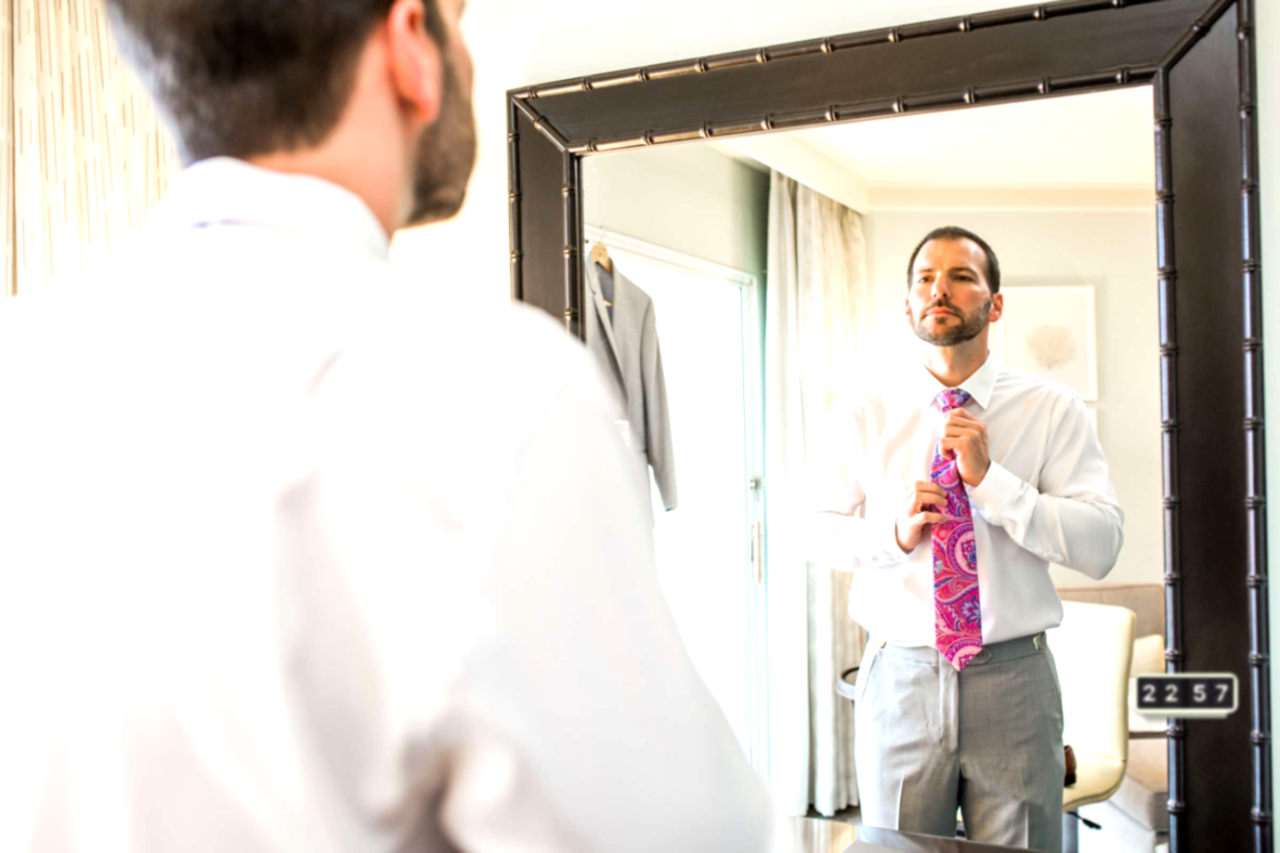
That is 22,57
